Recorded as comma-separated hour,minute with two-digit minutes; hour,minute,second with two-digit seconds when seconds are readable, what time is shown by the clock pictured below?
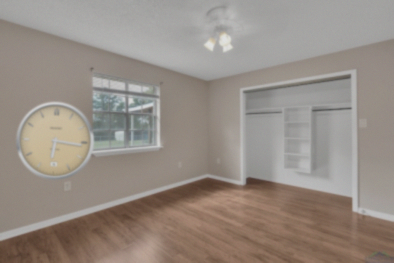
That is 6,16
